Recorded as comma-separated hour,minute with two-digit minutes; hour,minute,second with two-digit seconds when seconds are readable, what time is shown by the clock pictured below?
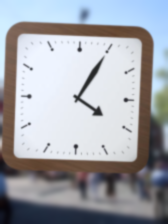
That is 4,05
